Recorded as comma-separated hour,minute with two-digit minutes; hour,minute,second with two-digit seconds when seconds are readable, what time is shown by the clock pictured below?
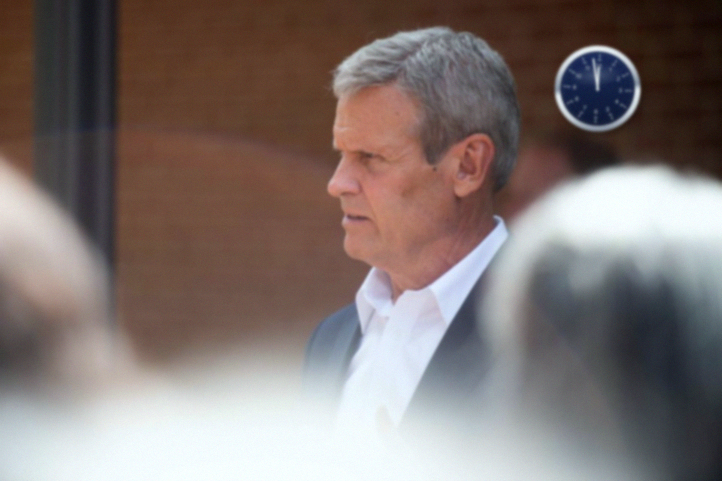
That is 11,58
